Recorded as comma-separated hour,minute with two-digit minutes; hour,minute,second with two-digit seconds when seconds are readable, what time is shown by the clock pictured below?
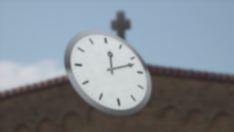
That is 12,12
